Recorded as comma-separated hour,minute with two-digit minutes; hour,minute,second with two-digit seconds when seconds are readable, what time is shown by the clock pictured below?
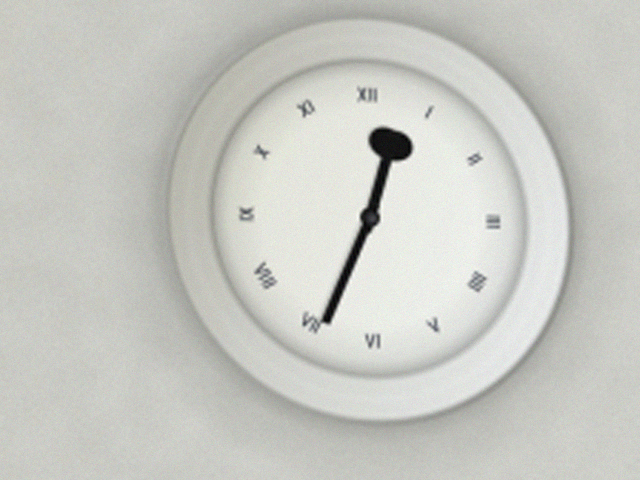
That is 12,34
